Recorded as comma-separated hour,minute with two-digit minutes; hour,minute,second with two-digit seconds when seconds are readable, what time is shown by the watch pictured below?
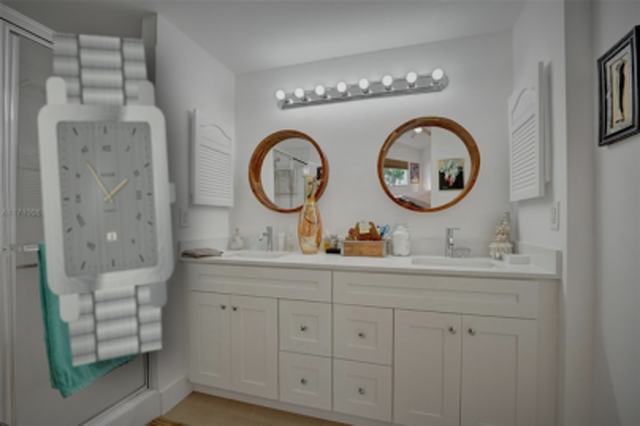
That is 1,54
